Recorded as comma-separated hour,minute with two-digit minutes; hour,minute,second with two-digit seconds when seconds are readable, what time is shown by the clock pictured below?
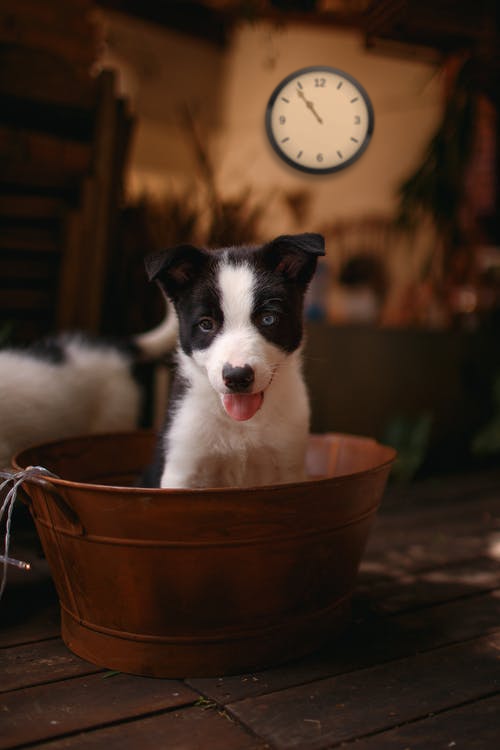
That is 10,54
